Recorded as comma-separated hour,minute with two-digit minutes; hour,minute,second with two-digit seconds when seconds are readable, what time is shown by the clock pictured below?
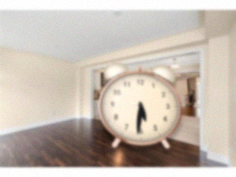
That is 5,31
